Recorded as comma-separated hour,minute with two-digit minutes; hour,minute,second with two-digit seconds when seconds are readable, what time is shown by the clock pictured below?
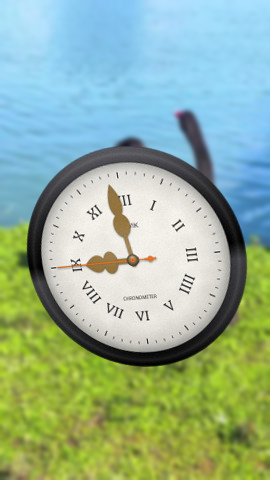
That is 8,58,45
